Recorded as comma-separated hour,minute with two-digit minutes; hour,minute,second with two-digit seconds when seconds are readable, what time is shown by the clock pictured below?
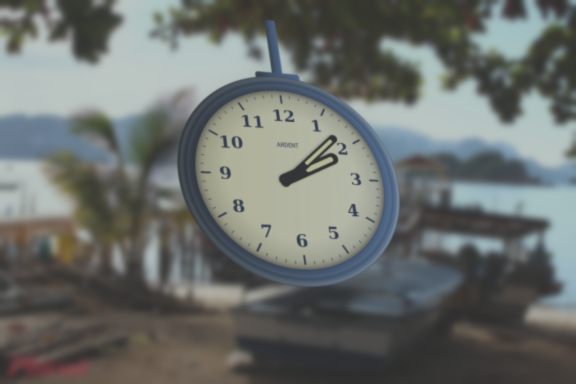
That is 2,08
